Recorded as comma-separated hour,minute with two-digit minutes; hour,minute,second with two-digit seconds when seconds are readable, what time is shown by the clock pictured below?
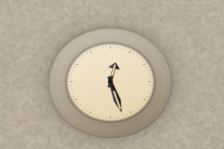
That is 12,27
